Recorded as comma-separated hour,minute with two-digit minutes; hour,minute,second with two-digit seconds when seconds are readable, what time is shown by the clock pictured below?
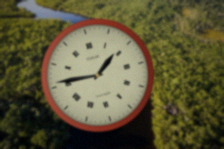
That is 1,46
